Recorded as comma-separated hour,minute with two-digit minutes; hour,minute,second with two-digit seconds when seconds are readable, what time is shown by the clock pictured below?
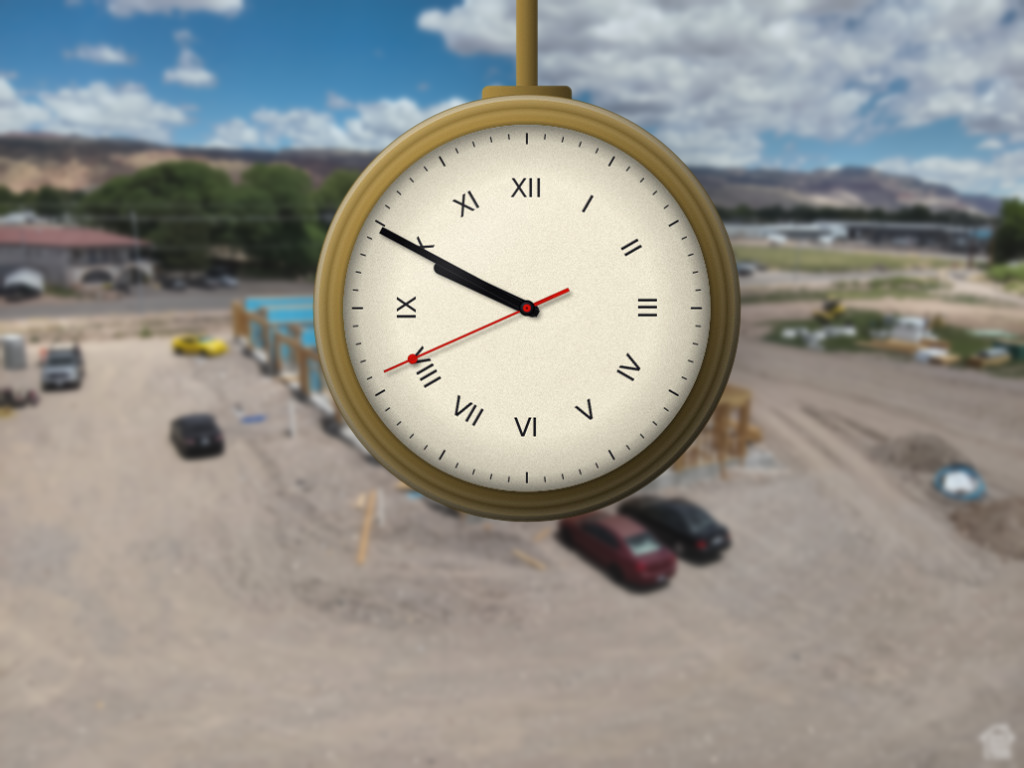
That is 9,49,41
